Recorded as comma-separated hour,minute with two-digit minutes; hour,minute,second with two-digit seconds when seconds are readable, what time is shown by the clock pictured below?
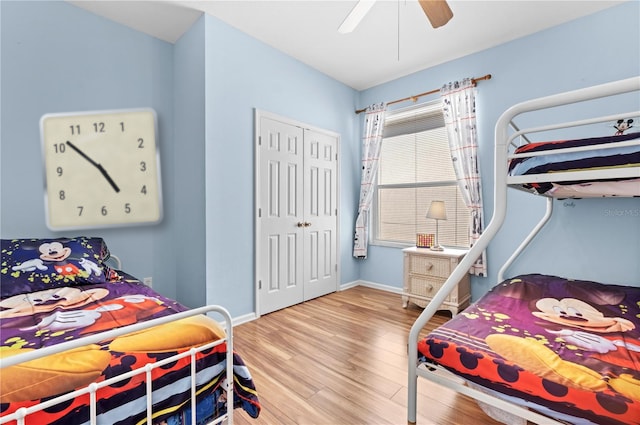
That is 4,52
